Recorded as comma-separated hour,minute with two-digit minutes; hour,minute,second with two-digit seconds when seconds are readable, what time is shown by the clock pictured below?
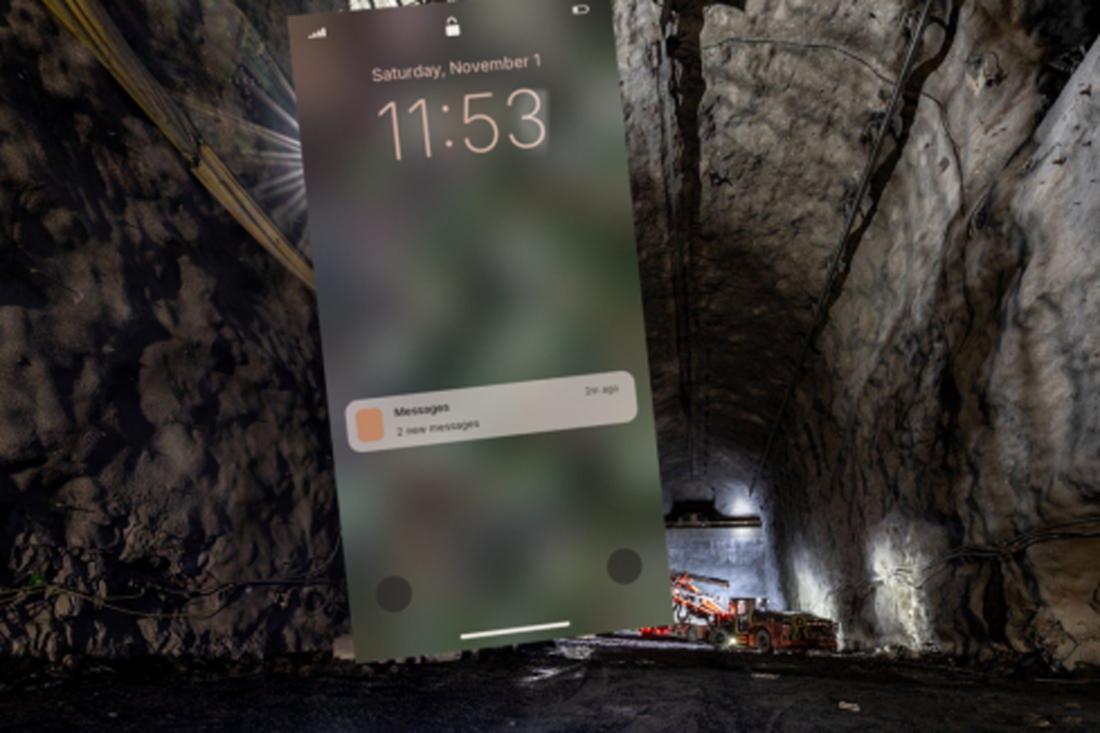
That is 11,53
